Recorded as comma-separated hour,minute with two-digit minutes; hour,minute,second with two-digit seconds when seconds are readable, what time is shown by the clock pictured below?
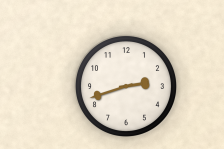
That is 2,42
